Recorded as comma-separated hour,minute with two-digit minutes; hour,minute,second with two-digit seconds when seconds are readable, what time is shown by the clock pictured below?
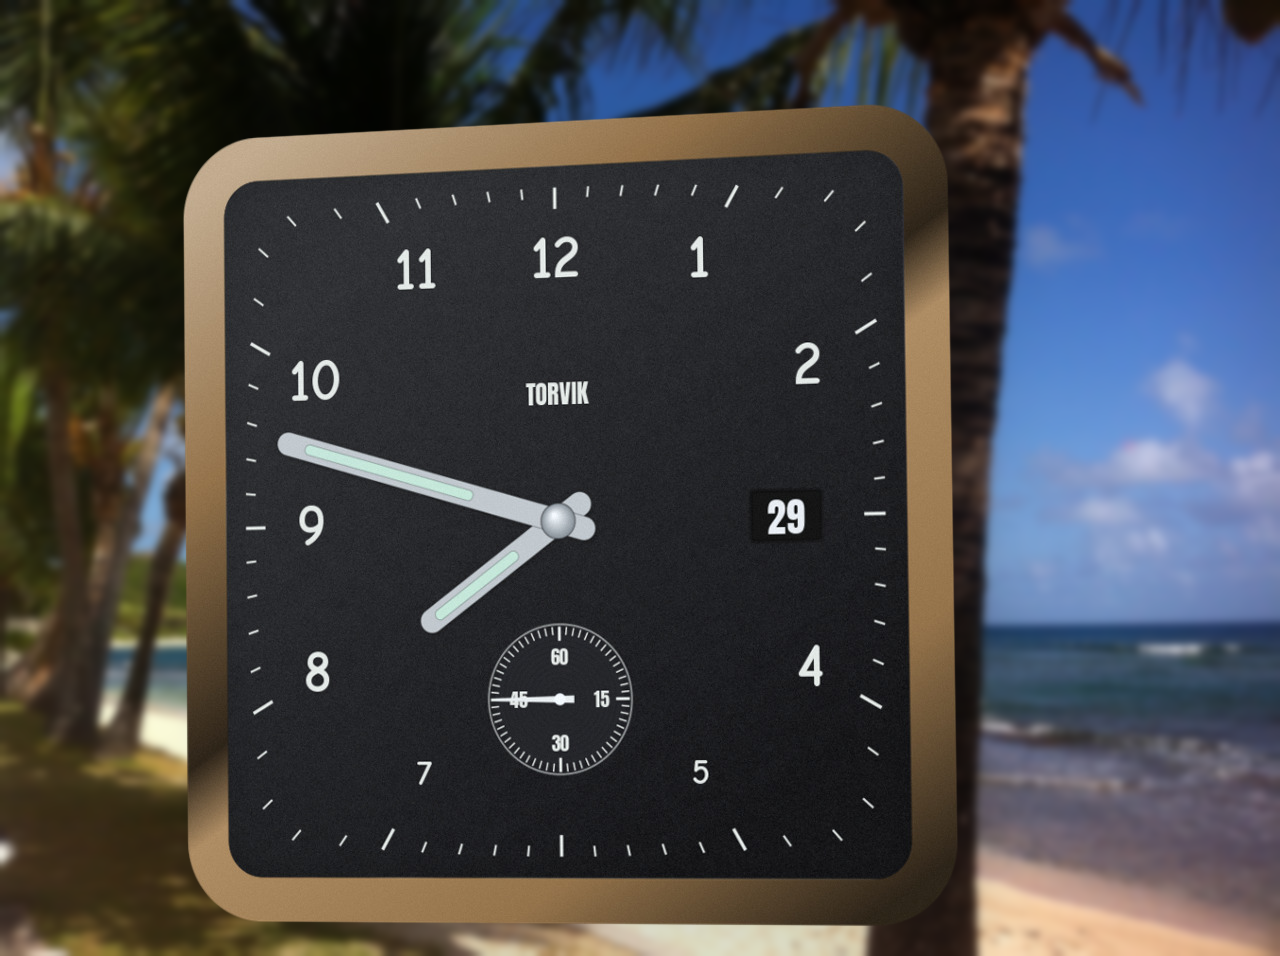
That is 7,47,45
